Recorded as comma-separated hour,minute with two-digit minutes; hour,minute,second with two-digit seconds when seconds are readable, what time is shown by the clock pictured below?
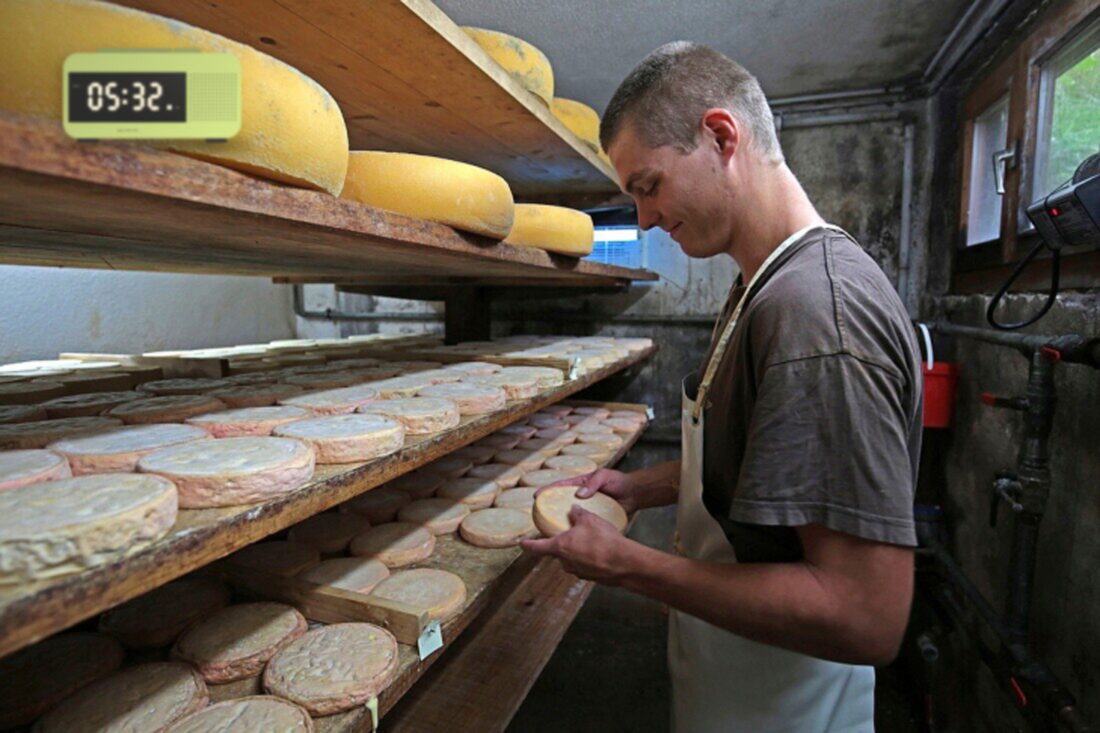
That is 5,32
